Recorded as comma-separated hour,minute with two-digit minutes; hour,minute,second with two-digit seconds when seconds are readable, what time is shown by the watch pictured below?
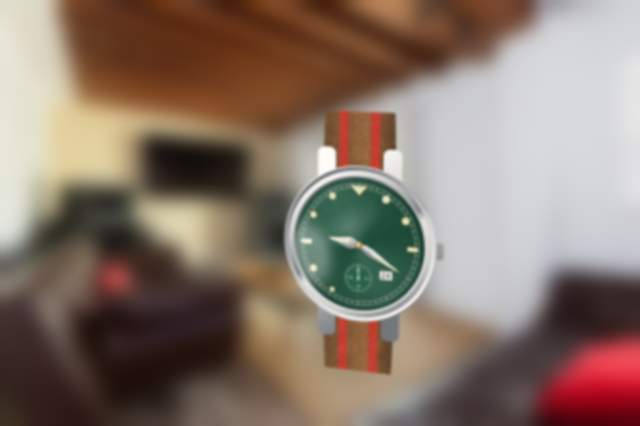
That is 9,20
